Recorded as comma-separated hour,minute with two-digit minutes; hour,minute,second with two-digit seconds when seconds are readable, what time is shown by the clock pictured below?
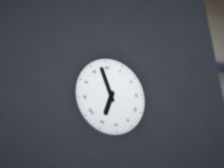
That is 6,58
